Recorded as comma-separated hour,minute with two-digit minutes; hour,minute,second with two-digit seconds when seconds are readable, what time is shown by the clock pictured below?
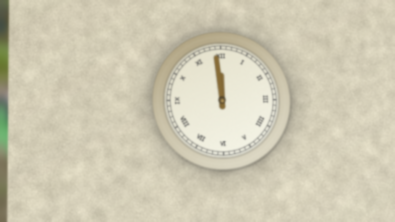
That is 11,59
